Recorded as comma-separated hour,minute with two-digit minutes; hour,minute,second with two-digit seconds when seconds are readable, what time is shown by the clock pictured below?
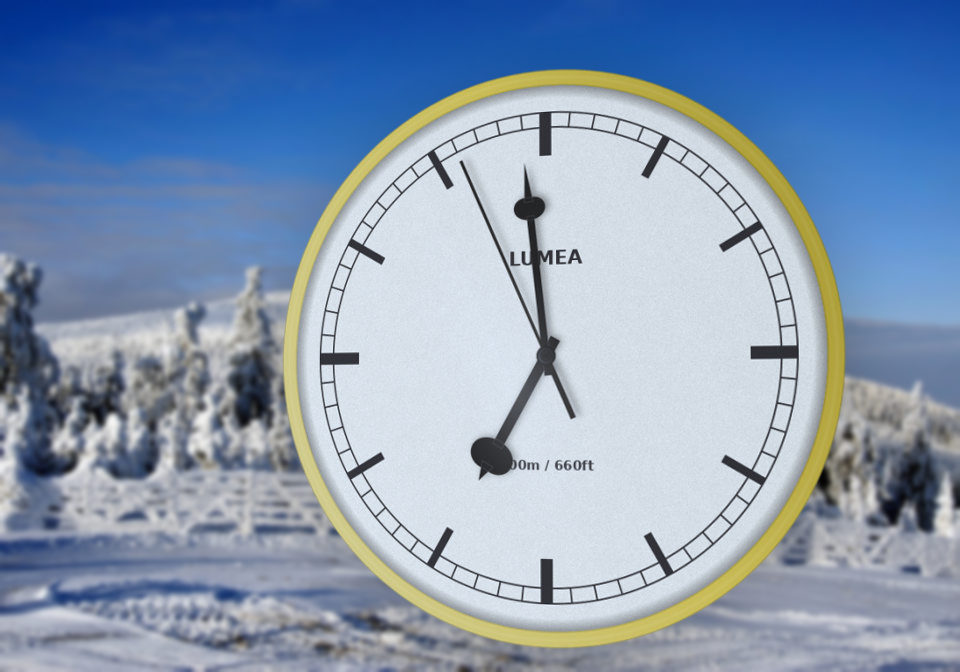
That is 6,58,56
